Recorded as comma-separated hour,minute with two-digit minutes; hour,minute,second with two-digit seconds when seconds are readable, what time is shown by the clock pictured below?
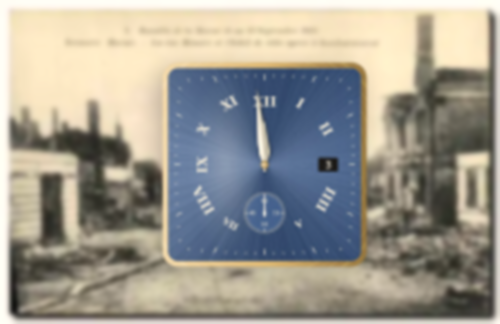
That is 11,59
